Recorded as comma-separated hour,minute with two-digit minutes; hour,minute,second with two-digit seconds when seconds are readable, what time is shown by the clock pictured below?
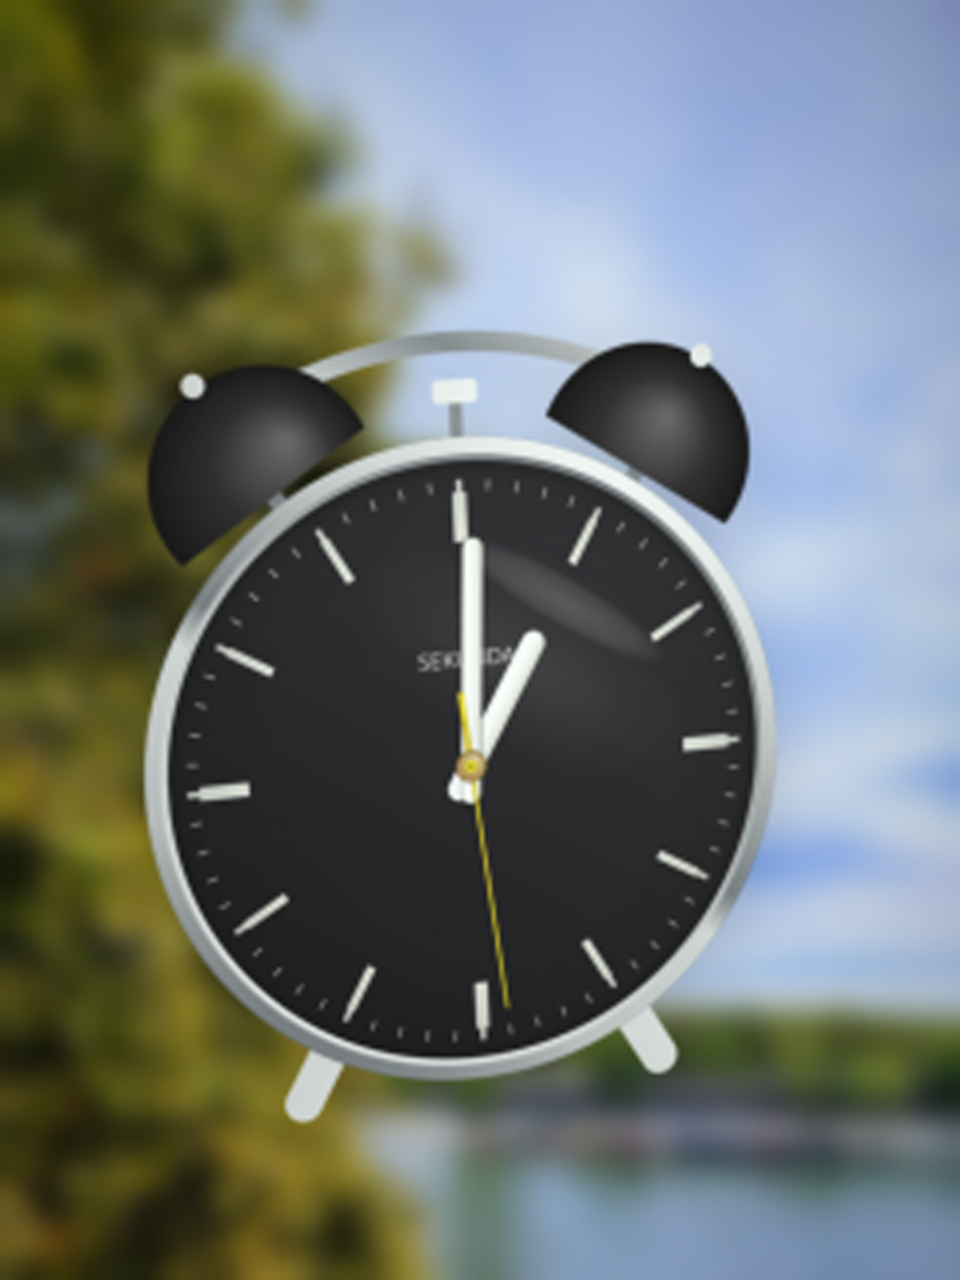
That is 1,00,29
